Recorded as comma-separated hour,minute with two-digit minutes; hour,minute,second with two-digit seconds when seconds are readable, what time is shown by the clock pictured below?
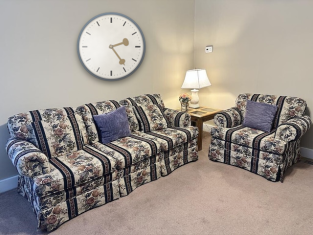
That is 2,24
